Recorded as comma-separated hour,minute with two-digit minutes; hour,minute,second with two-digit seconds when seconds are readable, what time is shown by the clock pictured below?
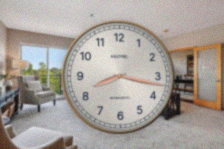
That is 8,17
